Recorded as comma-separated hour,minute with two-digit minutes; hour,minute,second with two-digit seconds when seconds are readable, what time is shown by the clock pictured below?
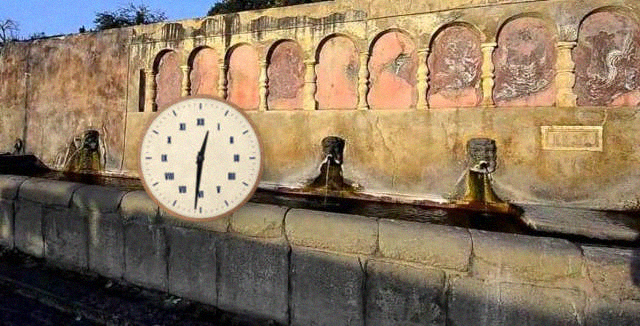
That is 12,31
